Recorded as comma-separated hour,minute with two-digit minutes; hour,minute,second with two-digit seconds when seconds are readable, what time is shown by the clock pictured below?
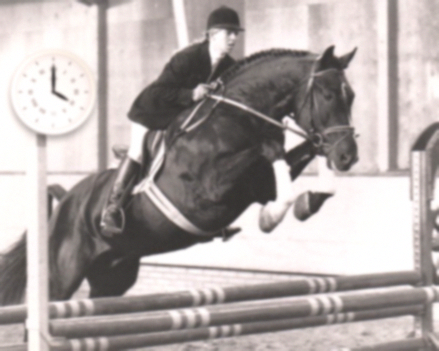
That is 4,00
